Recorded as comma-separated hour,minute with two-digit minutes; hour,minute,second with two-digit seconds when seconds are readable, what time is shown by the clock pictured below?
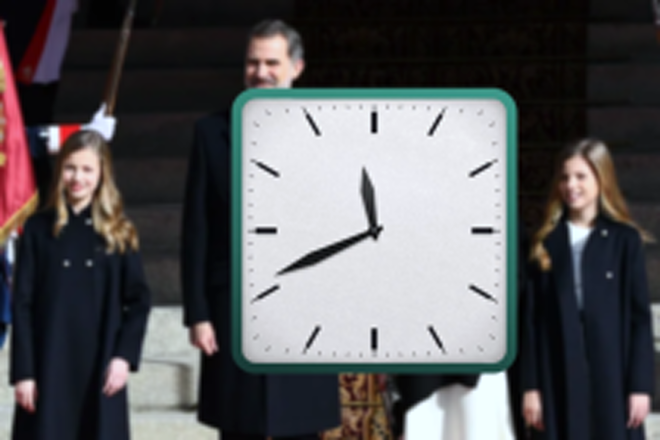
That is 11,41
